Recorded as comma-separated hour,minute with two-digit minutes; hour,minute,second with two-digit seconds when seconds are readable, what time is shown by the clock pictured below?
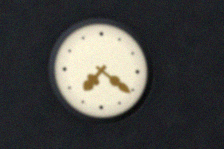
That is 7,21
